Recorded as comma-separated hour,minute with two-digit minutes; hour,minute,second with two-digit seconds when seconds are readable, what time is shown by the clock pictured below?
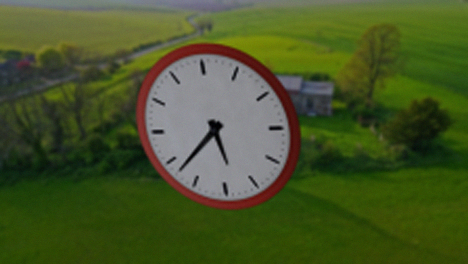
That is 5,38
